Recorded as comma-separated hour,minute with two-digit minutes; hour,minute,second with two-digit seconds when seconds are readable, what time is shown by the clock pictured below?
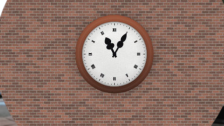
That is 11,05
